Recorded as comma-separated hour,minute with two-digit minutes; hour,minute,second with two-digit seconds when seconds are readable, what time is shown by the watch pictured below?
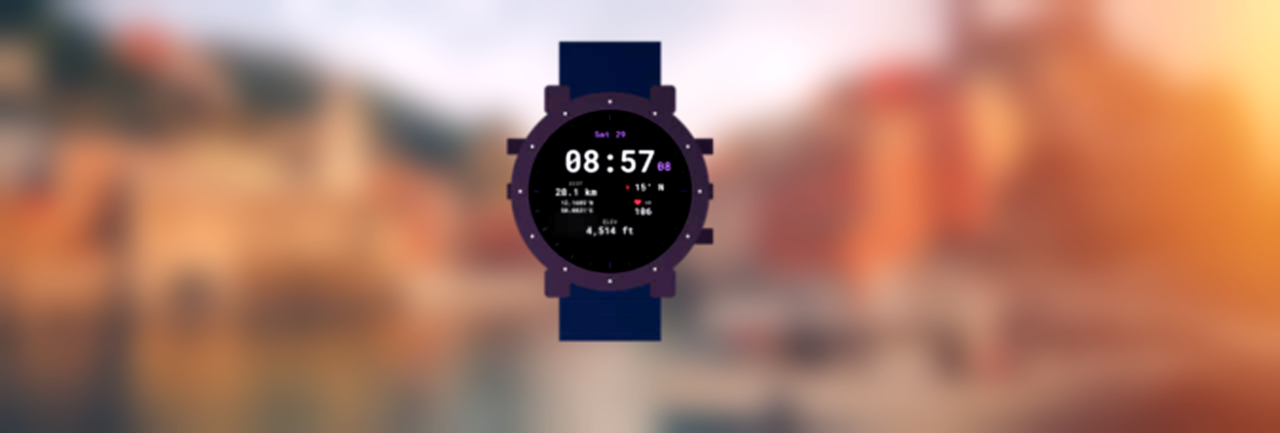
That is 8,57
